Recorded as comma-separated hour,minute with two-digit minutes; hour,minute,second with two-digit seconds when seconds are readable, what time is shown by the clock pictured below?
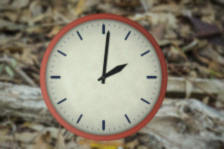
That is 2,01
